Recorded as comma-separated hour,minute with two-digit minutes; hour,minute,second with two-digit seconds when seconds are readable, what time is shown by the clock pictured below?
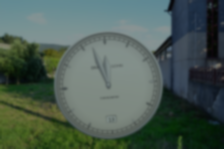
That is 11,57
